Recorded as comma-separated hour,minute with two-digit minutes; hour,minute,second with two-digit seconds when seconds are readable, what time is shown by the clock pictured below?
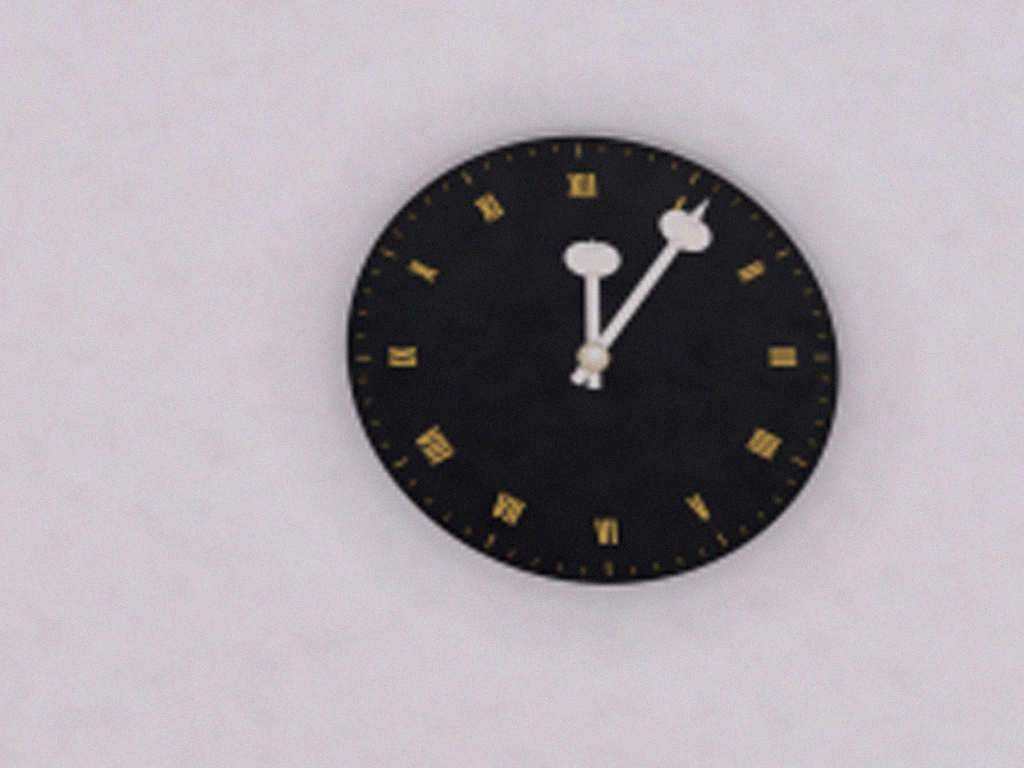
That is 12,06
